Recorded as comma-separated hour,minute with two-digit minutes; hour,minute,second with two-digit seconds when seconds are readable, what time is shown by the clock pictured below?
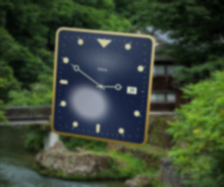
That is 2,50
